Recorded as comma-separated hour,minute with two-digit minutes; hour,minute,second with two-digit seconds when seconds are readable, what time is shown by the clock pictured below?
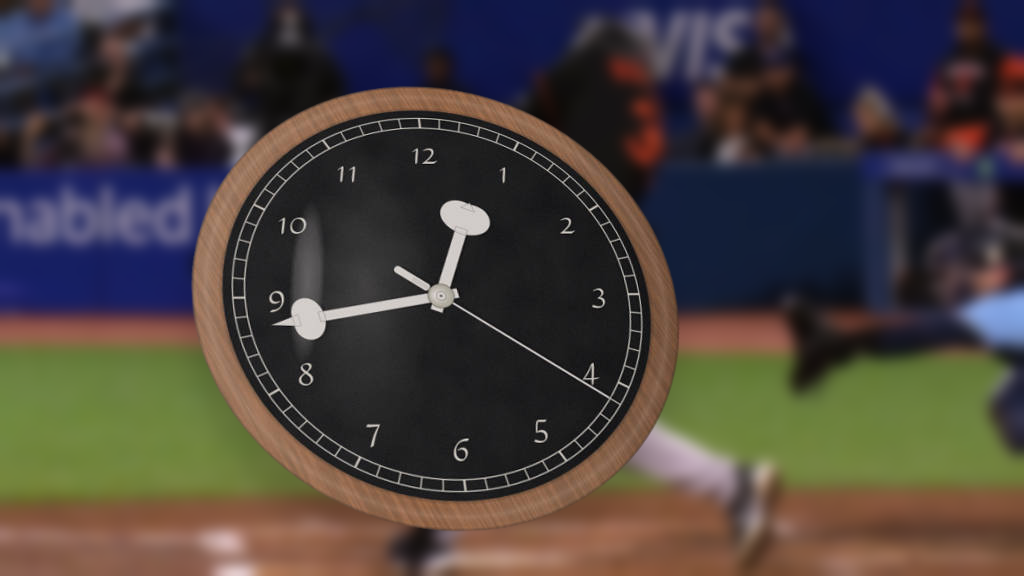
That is 12,43,21
